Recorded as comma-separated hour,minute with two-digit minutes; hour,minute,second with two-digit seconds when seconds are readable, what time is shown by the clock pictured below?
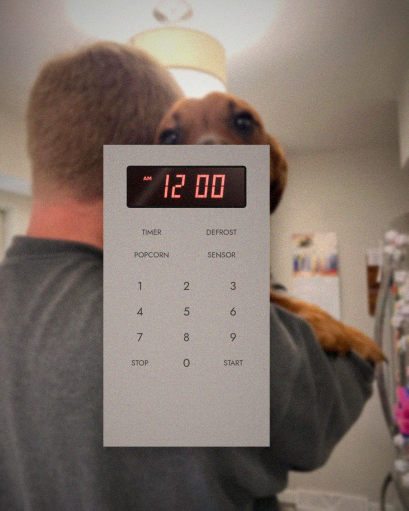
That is 12,00
